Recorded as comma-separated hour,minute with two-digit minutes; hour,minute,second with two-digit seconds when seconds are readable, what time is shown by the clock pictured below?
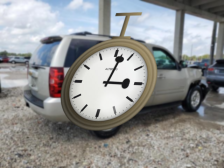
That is 3,02
